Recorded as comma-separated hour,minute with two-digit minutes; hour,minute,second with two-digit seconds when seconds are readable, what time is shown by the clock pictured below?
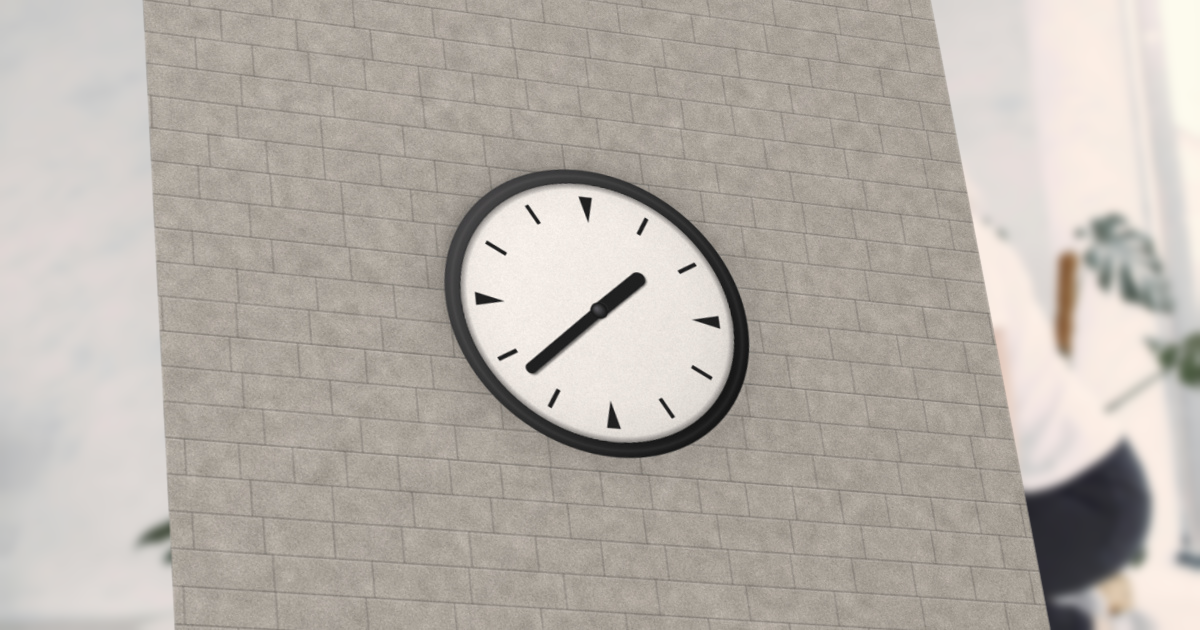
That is 1,38
